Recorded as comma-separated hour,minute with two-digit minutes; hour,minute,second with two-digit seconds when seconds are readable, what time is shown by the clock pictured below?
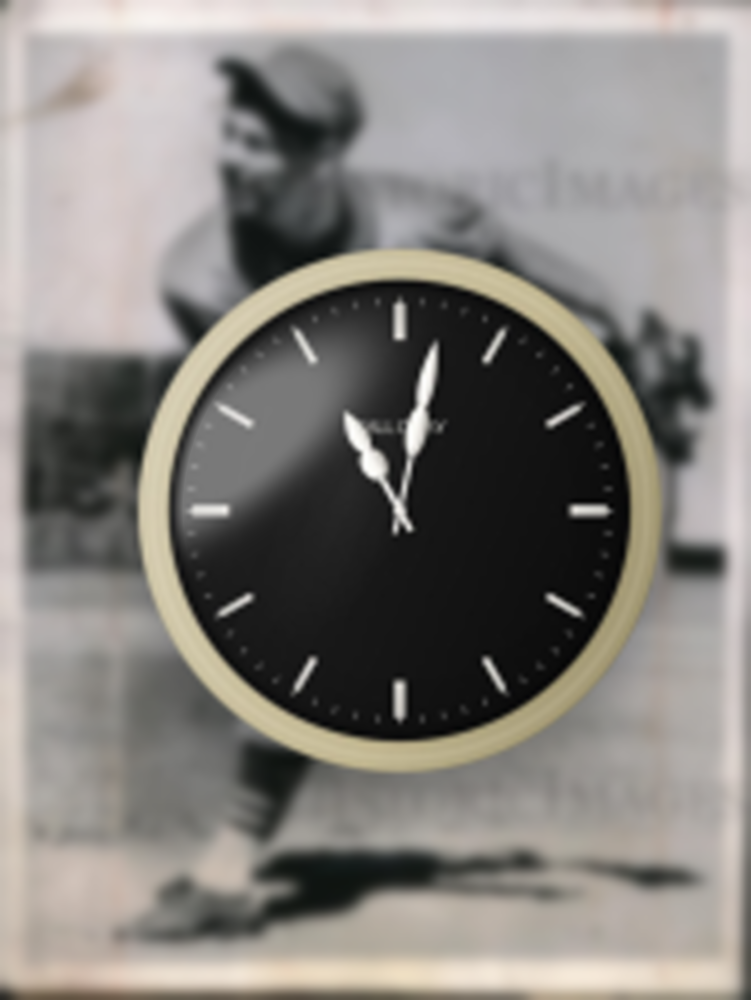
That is 11,02
